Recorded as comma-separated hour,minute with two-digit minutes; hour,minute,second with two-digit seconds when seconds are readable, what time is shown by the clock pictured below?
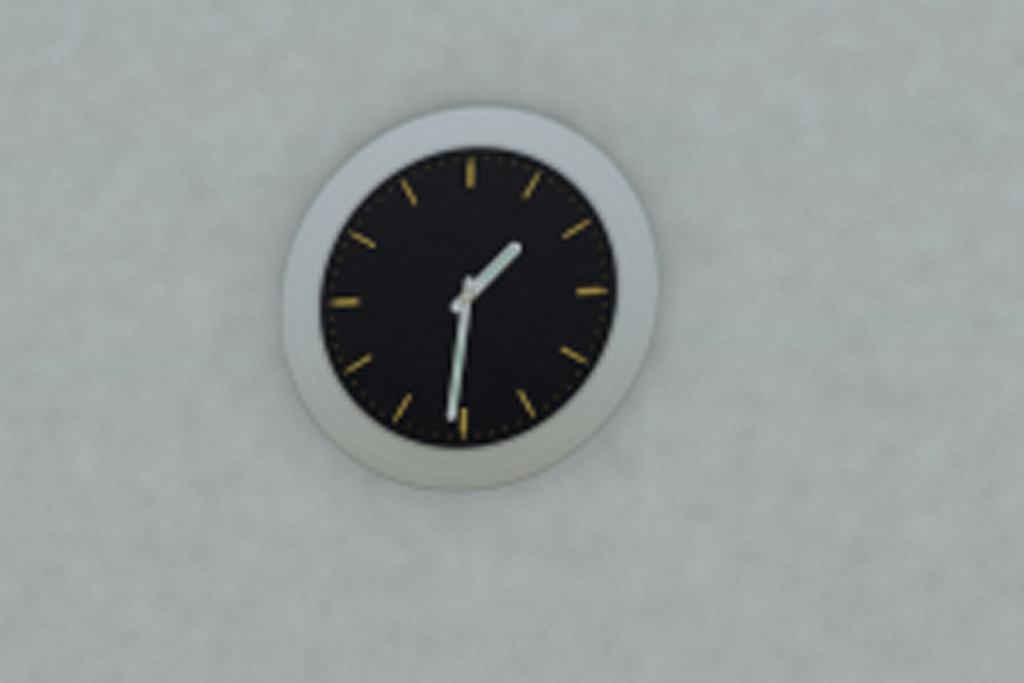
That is 1,31
